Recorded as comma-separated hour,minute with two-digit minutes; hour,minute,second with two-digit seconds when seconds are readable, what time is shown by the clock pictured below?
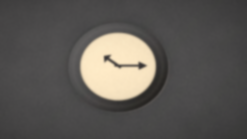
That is 10,15
